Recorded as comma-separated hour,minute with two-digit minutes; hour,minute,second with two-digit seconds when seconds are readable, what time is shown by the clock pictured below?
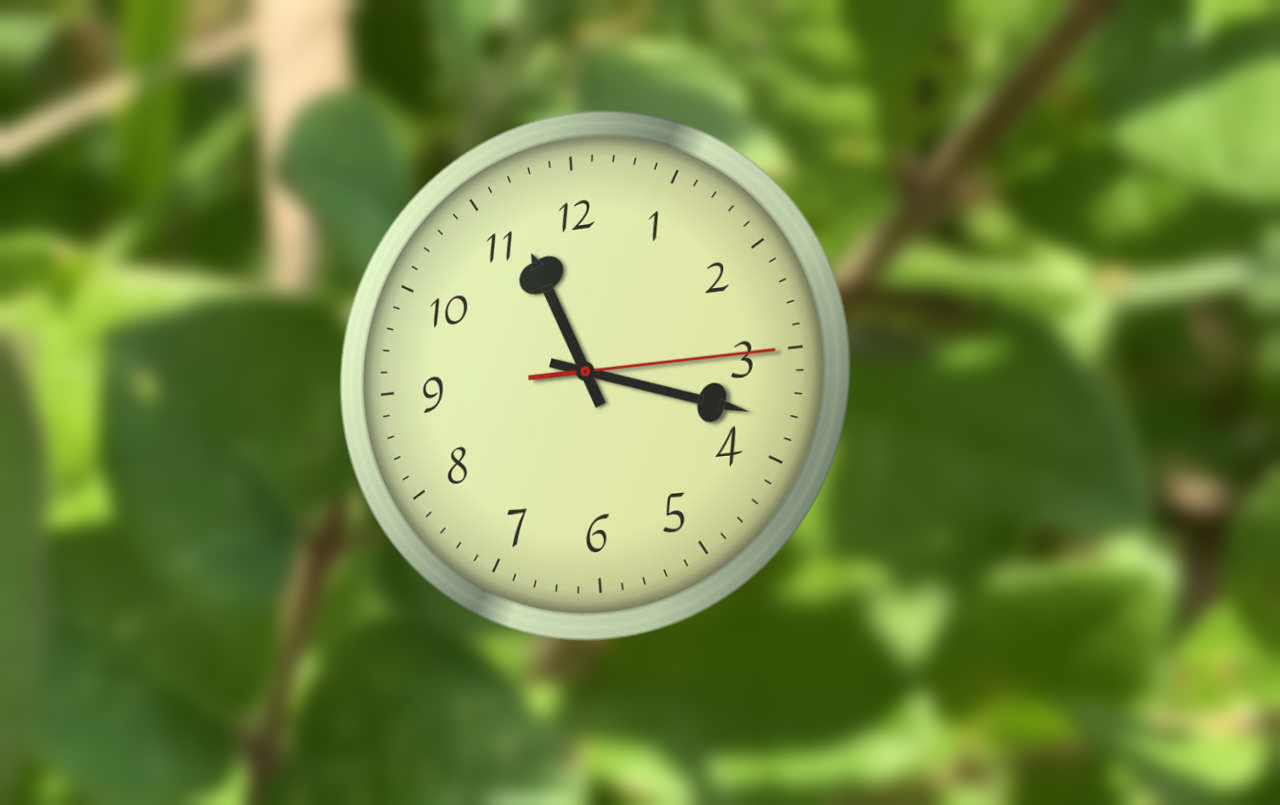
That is 11,18,15
